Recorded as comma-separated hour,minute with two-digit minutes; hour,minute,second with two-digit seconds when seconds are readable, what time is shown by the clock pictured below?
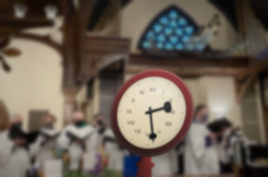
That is 2,28
